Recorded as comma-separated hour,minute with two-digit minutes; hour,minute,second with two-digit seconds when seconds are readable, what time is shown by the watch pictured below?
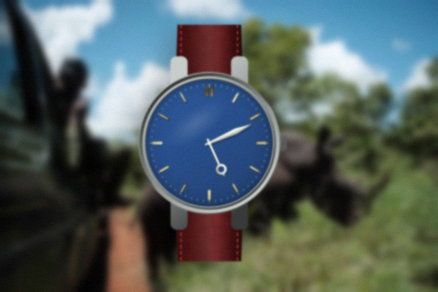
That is 5,11
